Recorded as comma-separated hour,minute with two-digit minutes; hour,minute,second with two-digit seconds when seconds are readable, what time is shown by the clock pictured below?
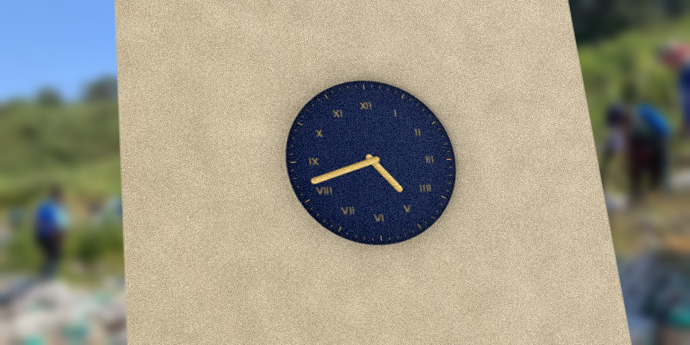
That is 4,42
